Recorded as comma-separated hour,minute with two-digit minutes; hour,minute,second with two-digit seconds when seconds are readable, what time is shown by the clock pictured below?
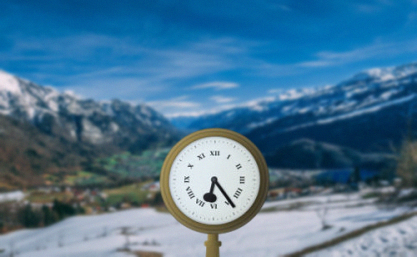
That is 6,24
